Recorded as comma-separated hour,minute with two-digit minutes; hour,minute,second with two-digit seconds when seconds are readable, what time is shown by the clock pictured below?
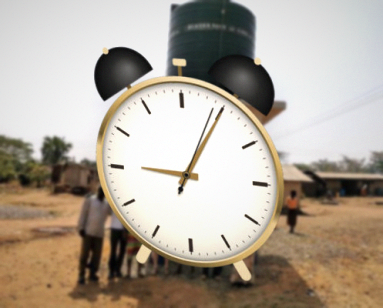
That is 9,05,04
